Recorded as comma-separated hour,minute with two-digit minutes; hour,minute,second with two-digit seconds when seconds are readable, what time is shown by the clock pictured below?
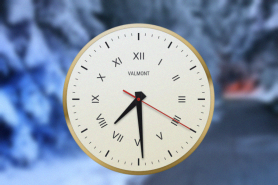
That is 7,29,20
